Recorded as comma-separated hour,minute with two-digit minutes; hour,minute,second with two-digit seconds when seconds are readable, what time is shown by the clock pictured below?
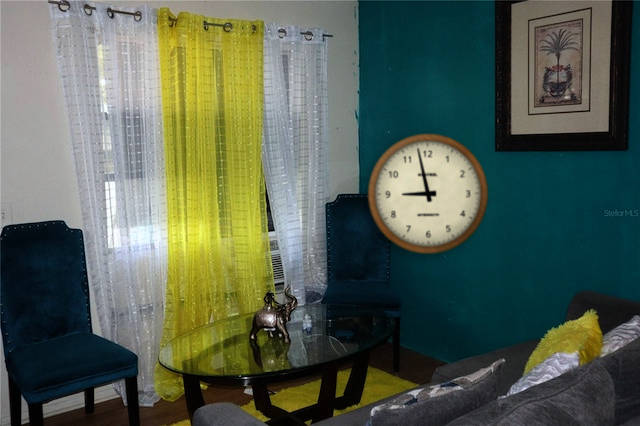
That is 8,58
